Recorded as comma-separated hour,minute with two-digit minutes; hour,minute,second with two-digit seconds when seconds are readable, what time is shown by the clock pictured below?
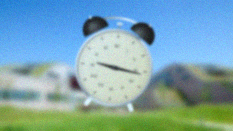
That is 9,16
